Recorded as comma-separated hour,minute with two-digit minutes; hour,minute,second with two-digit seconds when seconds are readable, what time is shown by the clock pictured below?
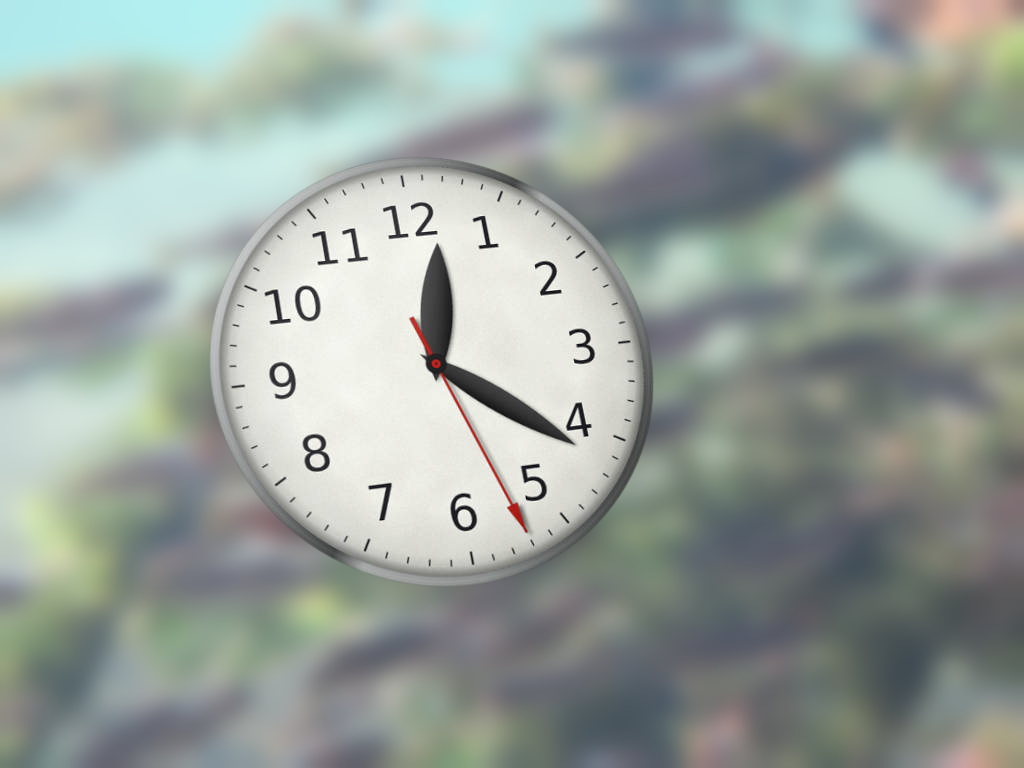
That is 12,21,27
